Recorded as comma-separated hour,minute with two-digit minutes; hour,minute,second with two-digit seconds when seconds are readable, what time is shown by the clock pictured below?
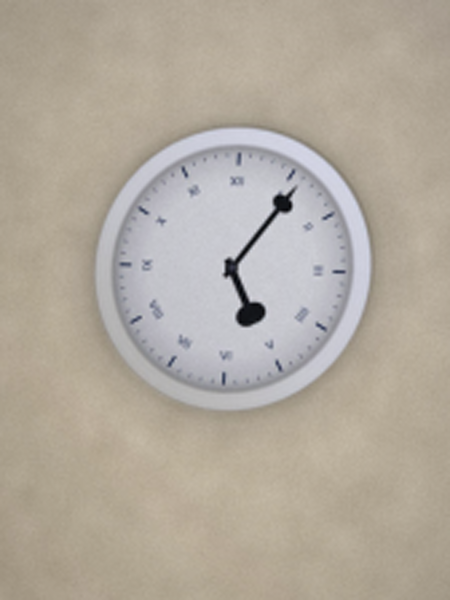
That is 5,06
